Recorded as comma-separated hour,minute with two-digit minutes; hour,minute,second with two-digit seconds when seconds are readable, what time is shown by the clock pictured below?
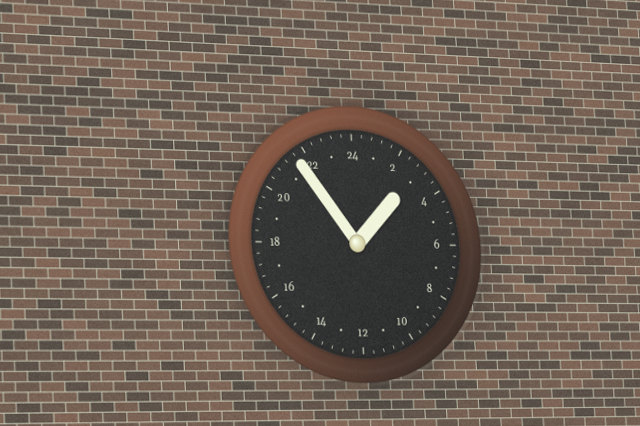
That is 2,54
